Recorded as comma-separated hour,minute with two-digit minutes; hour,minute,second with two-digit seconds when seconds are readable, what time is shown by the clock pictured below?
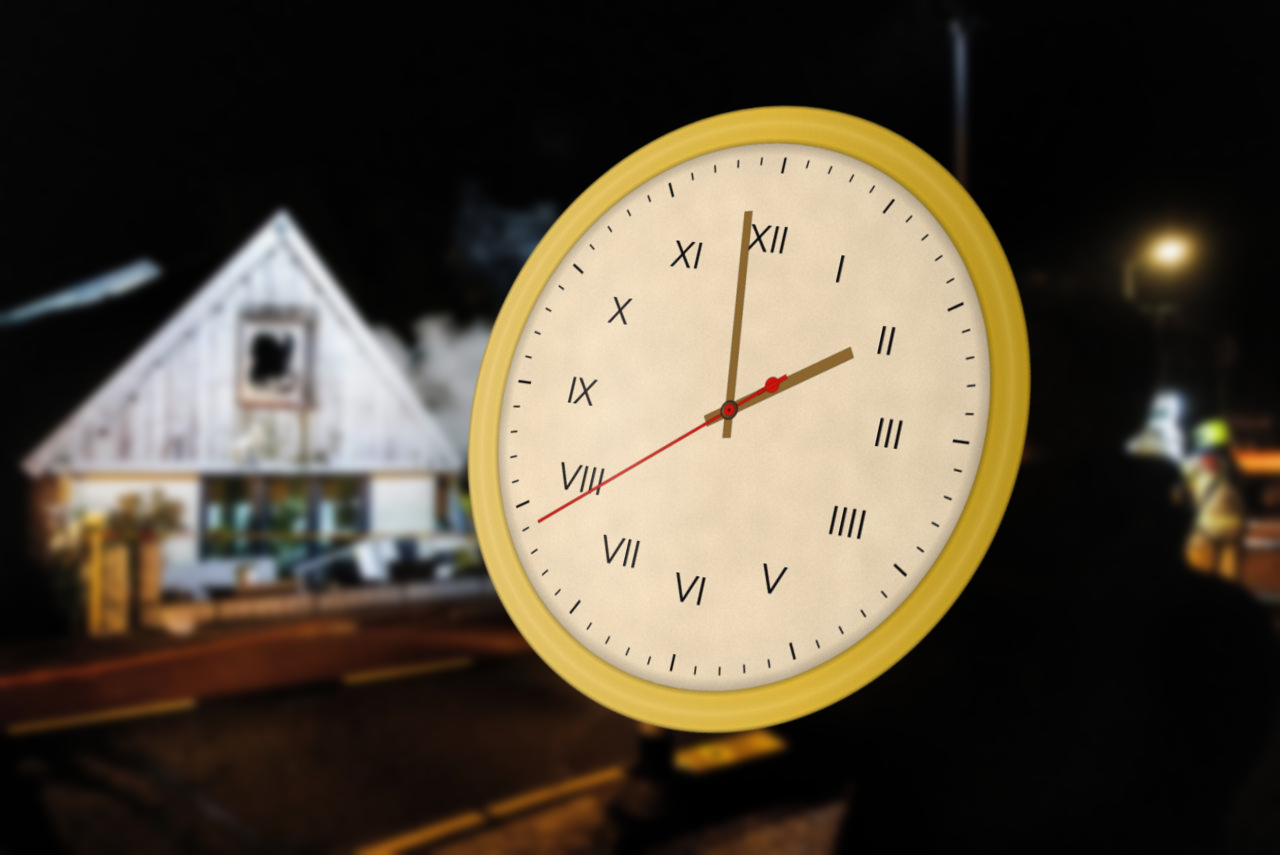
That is 1,58,39
